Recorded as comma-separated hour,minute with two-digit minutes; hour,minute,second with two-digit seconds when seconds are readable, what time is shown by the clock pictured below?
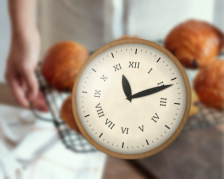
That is 11,11
